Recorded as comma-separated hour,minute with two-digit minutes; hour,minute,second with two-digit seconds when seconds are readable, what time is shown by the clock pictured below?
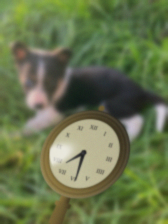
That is 7,29
